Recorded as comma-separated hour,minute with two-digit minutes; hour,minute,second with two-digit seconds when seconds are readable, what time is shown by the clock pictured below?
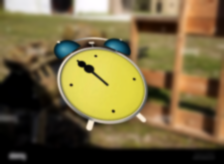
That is 10,54
